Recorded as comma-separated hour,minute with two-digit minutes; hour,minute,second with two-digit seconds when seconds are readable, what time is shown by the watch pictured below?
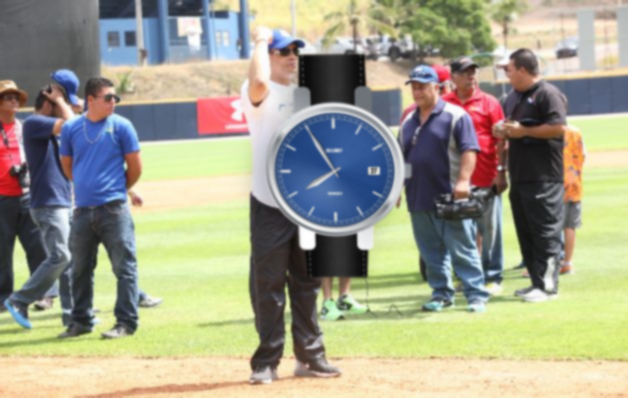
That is 7,55
